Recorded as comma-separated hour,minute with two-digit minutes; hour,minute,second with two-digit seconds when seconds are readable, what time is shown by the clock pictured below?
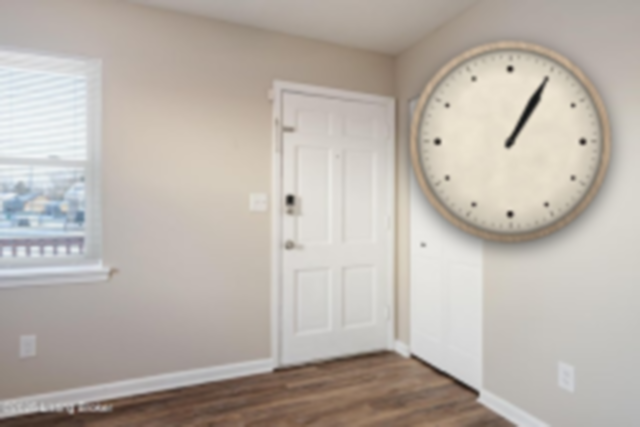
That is 1,05
